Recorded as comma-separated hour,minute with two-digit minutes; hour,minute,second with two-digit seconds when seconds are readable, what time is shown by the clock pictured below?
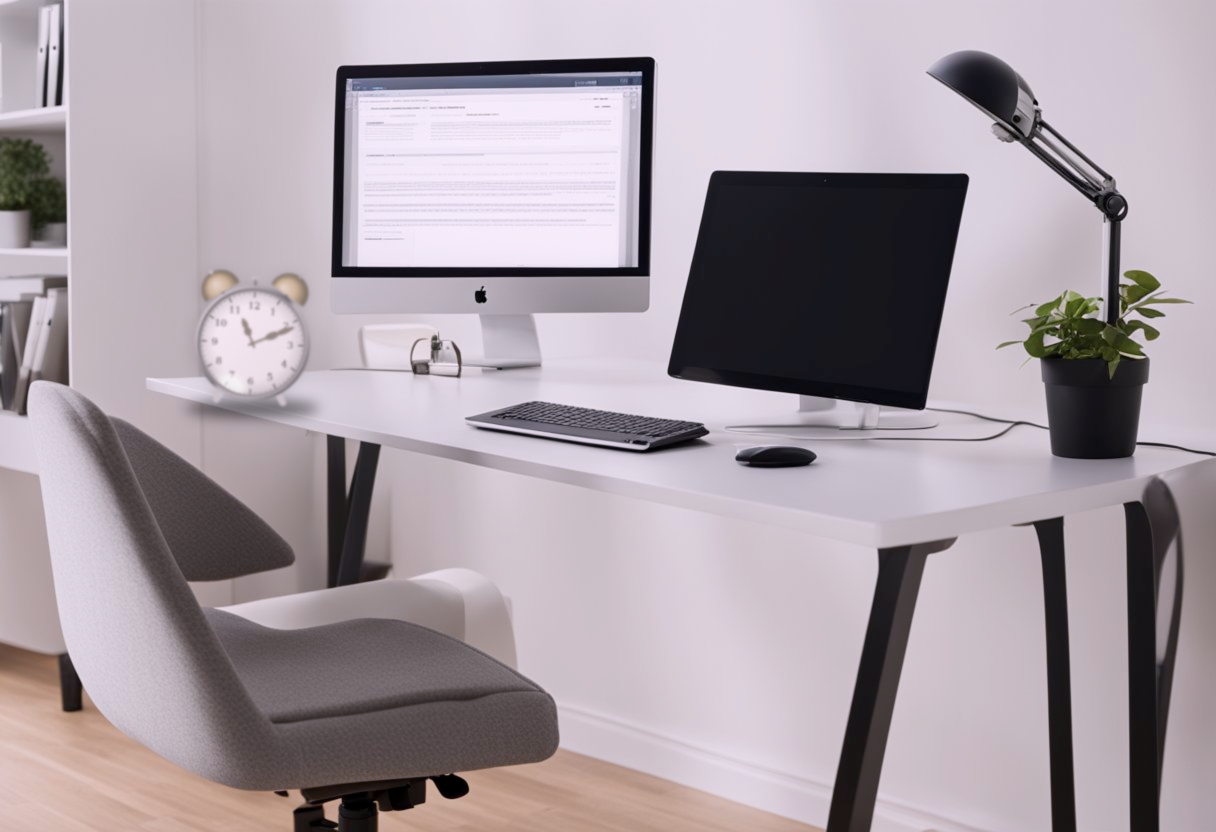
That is 11,11
